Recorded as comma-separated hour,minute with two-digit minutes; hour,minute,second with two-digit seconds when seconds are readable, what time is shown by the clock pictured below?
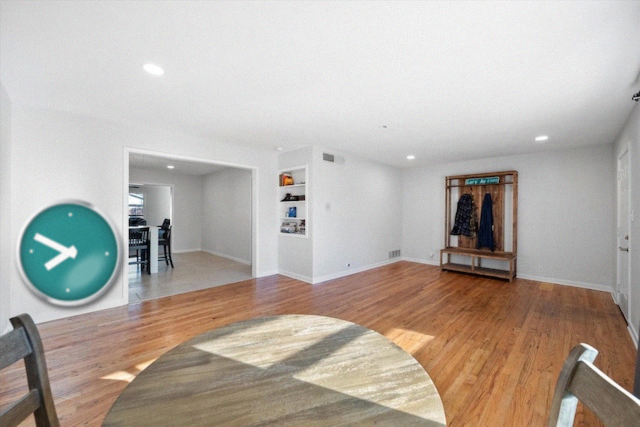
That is 7,49
